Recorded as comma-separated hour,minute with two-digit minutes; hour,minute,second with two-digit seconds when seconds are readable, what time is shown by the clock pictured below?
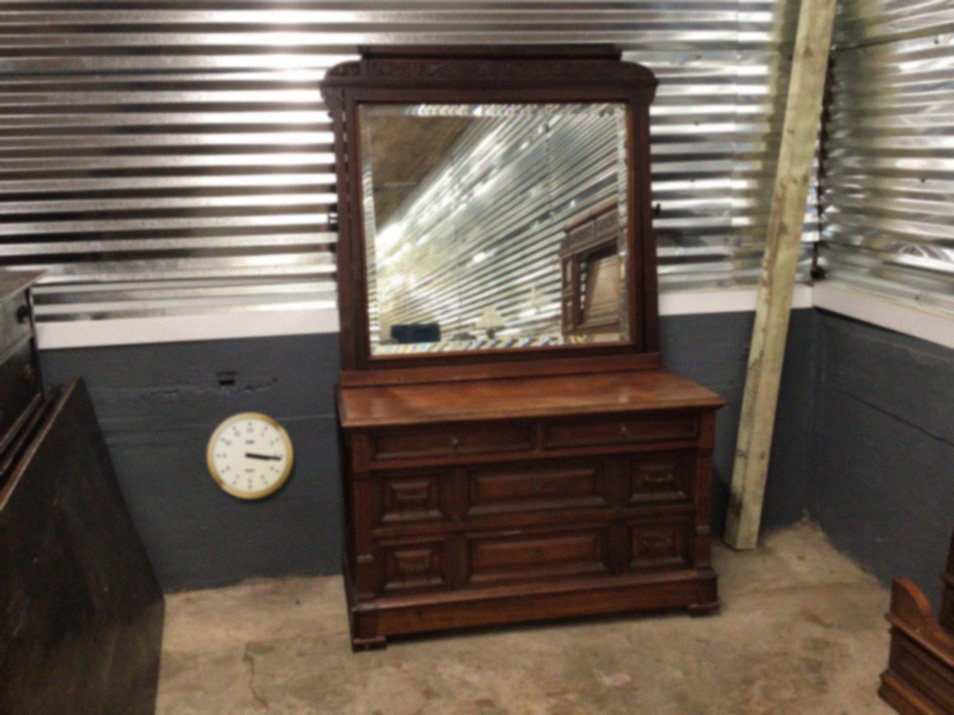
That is 3,16
